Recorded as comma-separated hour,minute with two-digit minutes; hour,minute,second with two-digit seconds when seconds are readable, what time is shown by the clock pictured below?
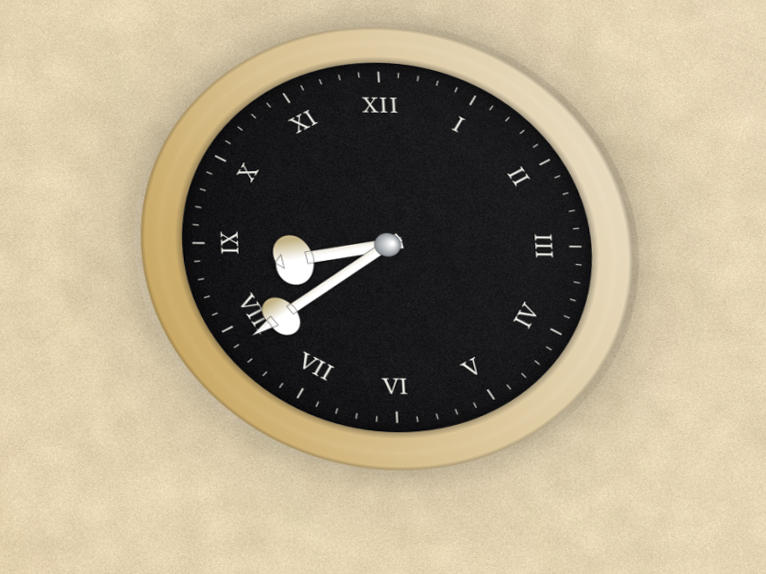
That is 8,39
